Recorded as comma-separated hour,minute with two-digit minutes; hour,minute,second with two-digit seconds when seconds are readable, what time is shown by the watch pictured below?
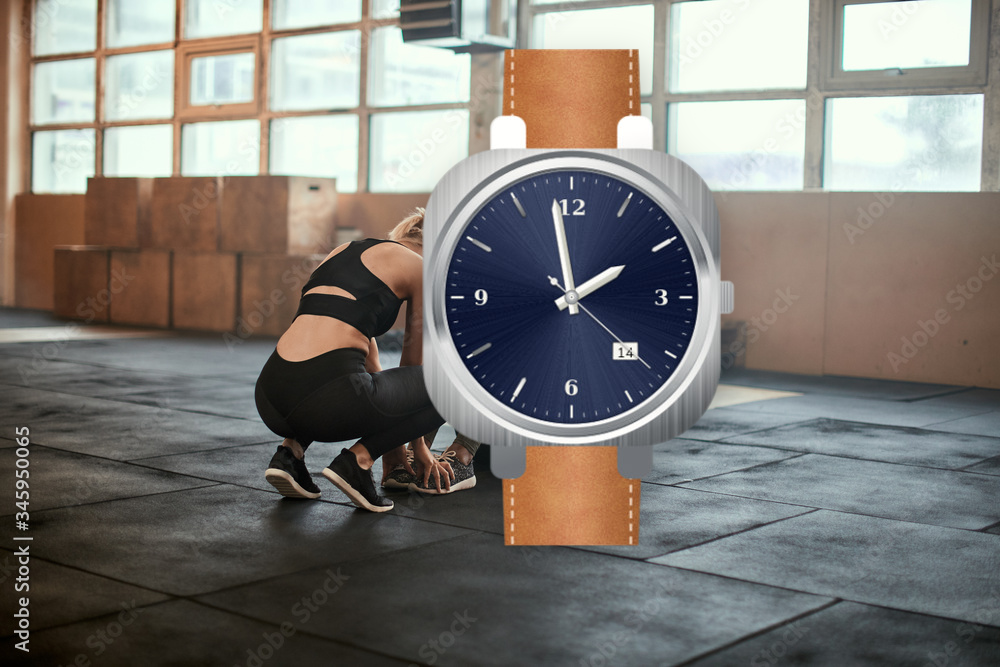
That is 1,58,22
